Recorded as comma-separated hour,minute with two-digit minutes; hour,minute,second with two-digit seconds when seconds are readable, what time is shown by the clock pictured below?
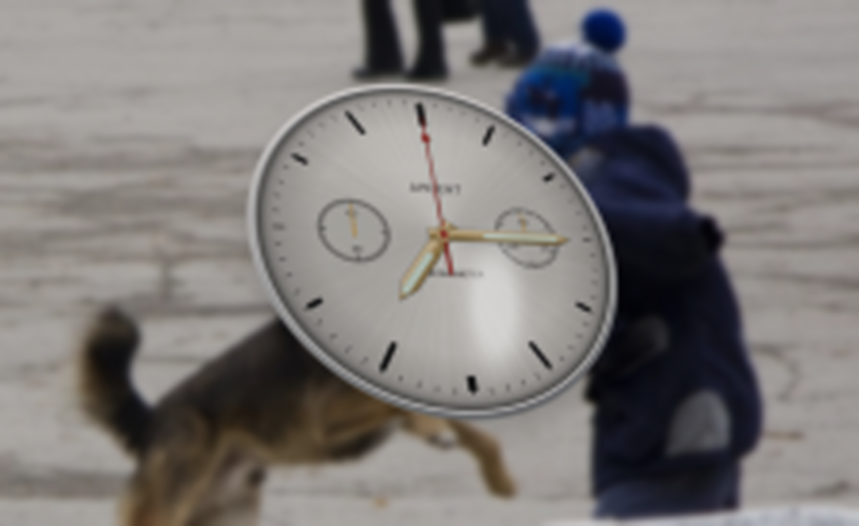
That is 7,15
